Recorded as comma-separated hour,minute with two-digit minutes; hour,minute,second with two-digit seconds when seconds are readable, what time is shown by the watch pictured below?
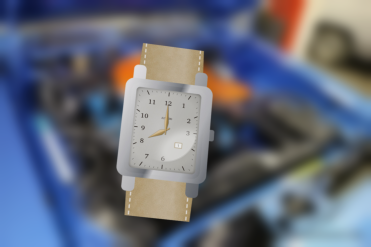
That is 8,00
